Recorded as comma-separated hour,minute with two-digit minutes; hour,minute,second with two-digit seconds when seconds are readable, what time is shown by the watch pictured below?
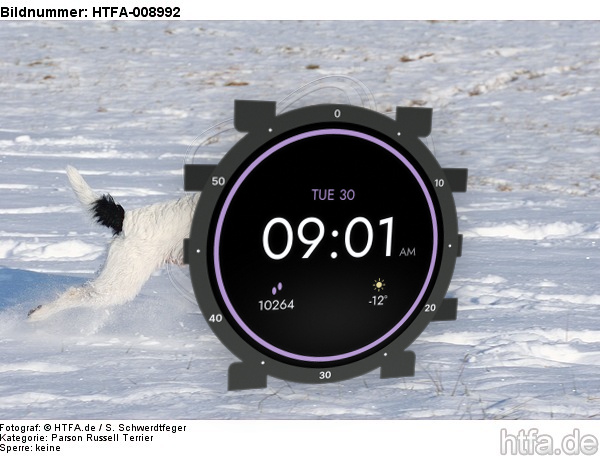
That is 9,01
